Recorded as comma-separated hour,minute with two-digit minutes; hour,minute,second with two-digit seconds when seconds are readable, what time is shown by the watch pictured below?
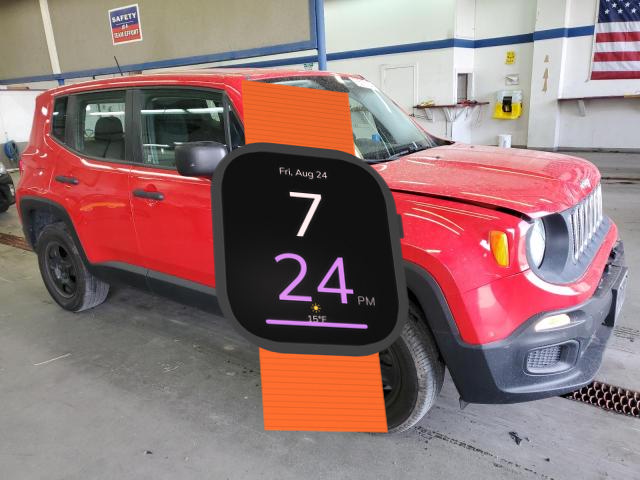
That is 7,24
